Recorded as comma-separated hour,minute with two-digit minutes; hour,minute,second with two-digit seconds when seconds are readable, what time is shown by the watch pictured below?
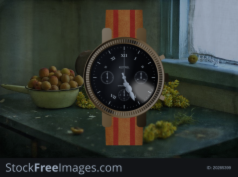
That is 5,26
